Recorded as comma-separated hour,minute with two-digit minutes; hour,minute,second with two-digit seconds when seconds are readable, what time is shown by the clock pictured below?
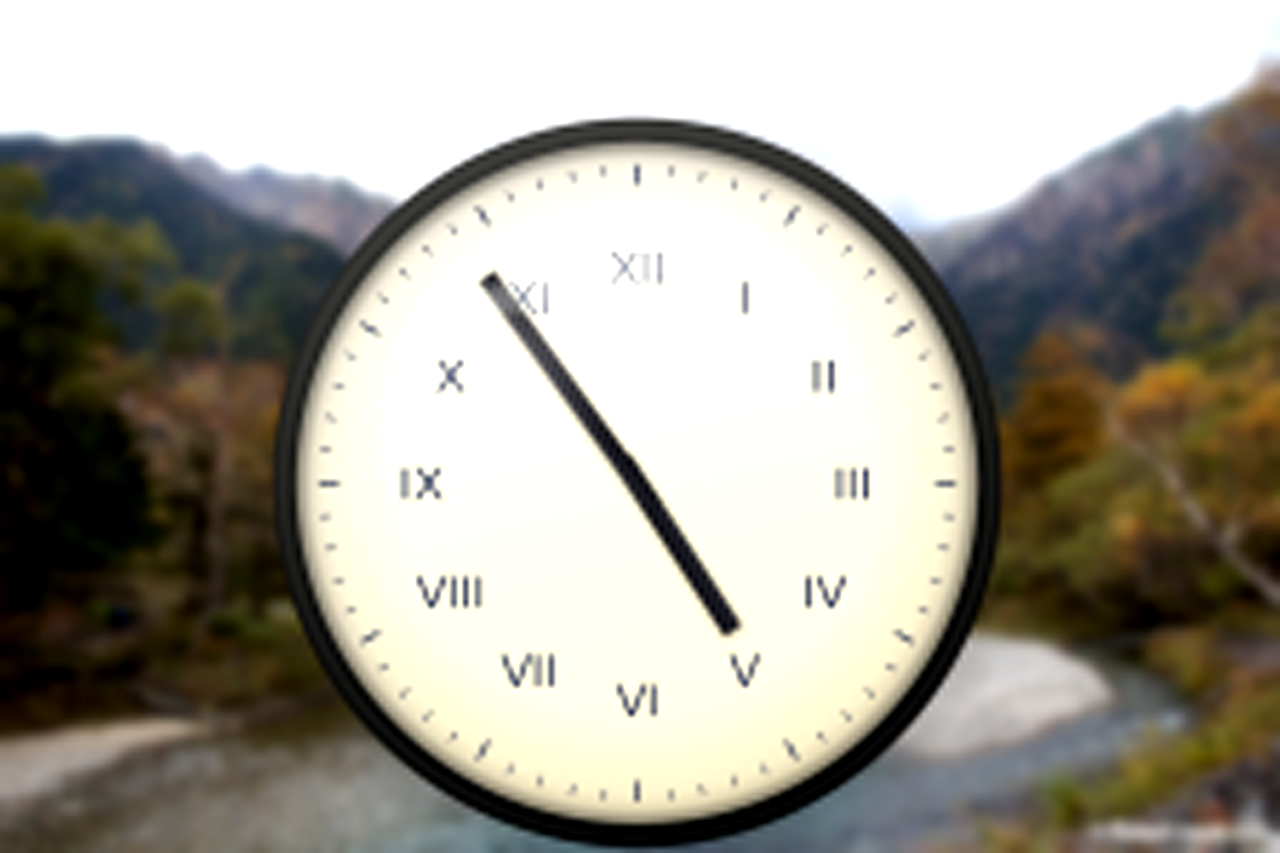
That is 4,54
